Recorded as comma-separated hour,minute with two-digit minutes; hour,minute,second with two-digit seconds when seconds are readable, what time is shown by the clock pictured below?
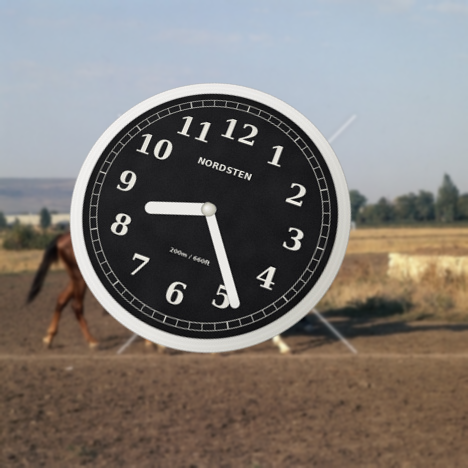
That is 8,24
